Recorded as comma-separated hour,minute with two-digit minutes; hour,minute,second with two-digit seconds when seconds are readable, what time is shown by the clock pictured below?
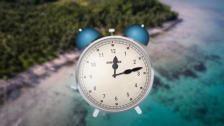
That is 12,13
